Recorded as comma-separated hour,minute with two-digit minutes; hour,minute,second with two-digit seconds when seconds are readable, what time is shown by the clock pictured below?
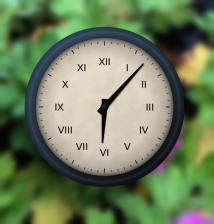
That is 6,07
